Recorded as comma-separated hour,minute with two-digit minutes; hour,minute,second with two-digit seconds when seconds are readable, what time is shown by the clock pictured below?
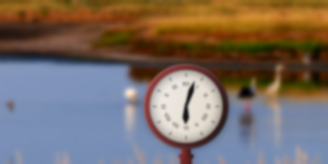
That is 6,03
